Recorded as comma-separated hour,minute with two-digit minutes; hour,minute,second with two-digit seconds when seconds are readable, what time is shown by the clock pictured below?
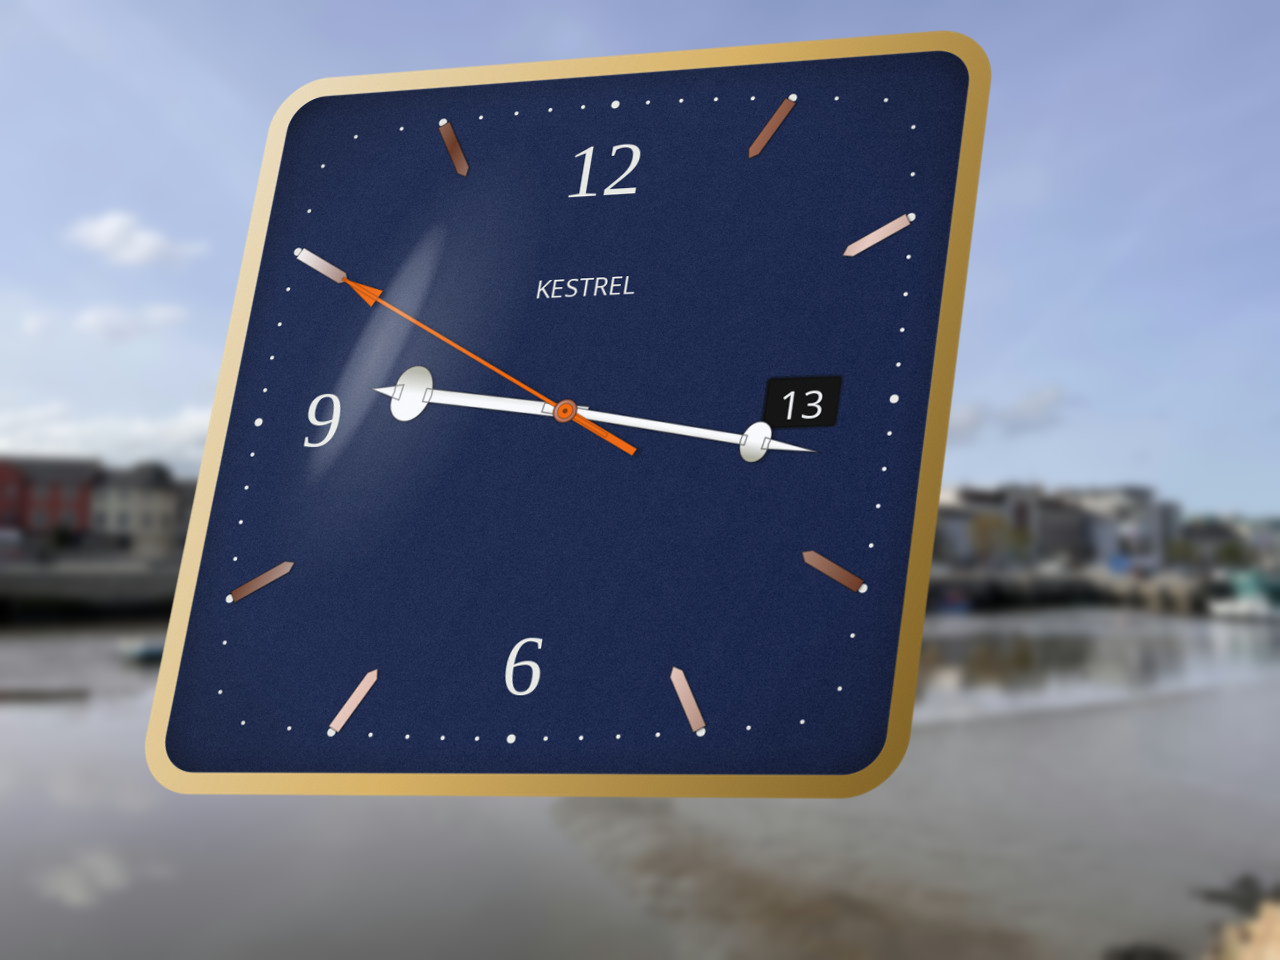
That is 9,16,50
